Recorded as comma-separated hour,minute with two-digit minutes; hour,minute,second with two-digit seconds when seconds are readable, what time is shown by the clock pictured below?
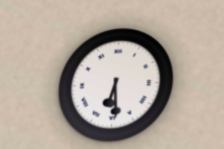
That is 6,29
